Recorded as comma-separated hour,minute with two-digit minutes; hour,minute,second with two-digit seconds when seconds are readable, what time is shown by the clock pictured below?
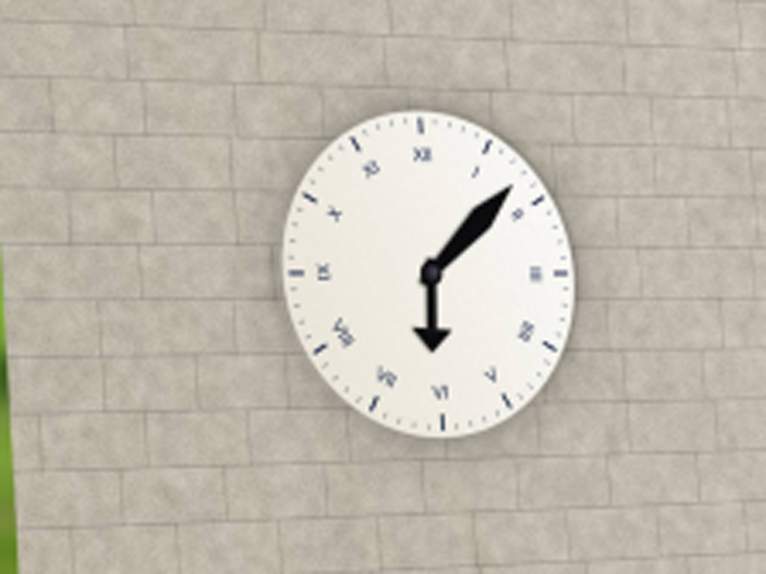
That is 6,08
